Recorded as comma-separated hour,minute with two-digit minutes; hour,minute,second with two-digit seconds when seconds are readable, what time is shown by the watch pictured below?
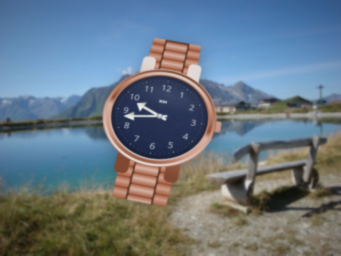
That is 9,43
